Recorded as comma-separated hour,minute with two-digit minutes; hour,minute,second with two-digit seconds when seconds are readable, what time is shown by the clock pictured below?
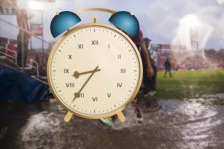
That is 8,36
